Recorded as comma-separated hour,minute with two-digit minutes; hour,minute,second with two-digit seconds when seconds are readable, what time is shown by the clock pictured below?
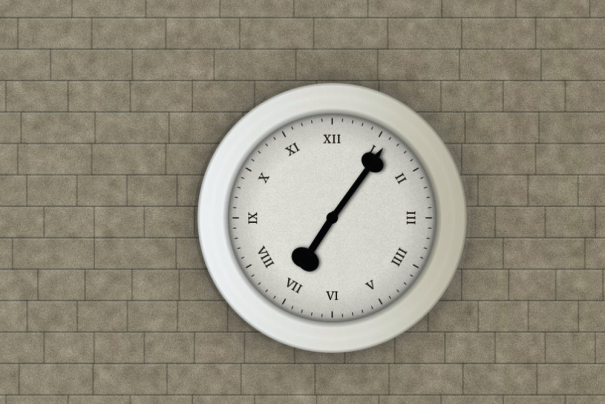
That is 7,06
